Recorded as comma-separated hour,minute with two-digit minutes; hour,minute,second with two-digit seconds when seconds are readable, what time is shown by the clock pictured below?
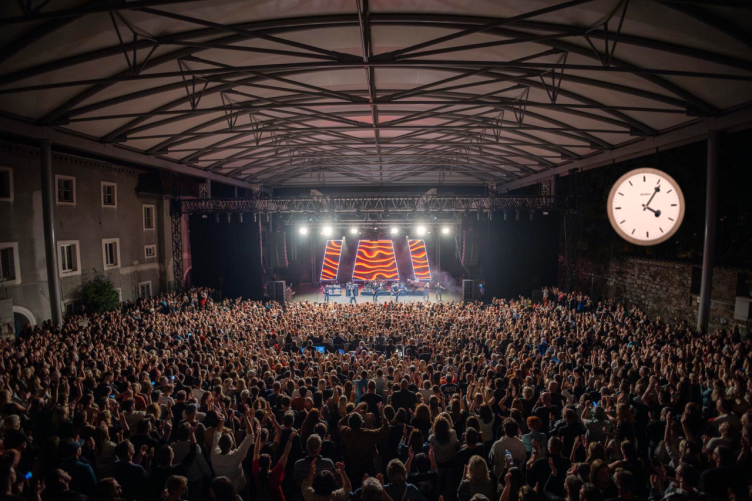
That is 4,06
